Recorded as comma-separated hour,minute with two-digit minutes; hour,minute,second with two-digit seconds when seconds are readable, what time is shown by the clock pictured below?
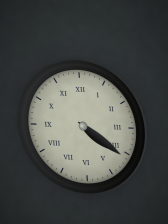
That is 4,21
